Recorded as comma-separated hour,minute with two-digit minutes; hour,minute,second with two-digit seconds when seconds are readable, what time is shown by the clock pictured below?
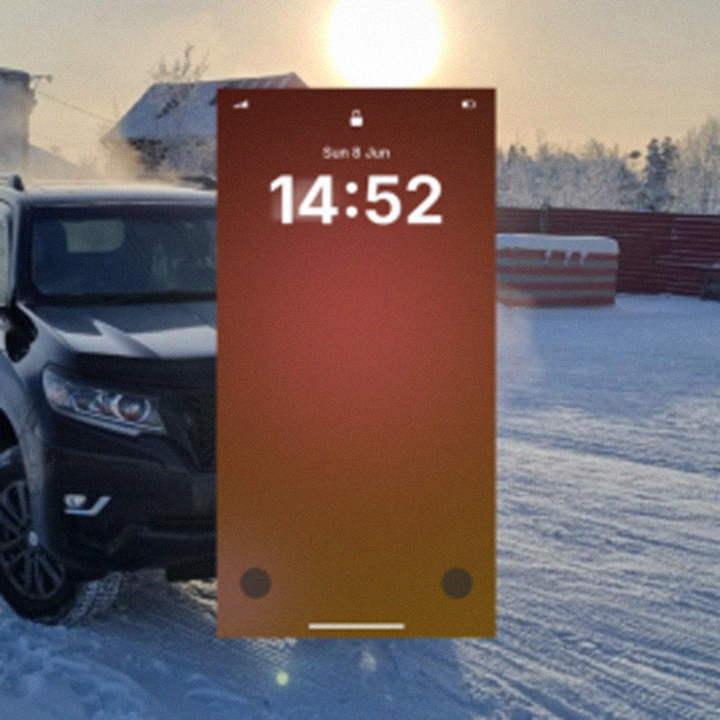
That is 14,52
